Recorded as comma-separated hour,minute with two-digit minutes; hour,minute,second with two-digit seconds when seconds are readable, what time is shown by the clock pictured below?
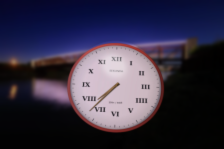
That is 7,37
